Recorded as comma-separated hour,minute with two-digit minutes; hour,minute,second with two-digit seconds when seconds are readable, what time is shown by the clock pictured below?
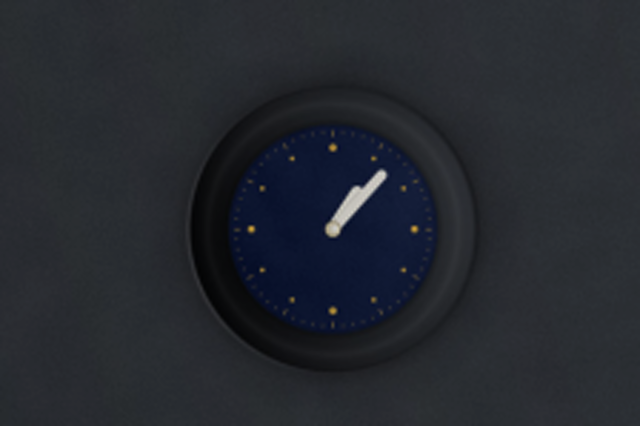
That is 1,07
